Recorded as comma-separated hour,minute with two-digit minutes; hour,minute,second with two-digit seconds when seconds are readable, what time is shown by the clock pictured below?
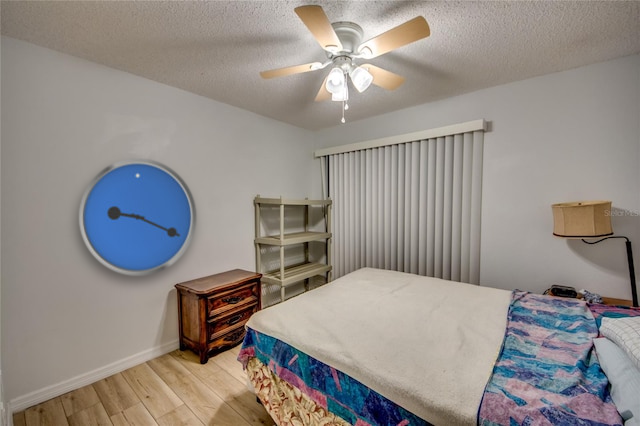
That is 9,19
